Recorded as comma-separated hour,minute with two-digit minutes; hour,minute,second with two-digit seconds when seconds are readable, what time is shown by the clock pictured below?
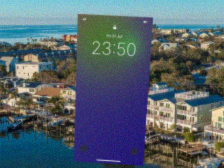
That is 23,50
